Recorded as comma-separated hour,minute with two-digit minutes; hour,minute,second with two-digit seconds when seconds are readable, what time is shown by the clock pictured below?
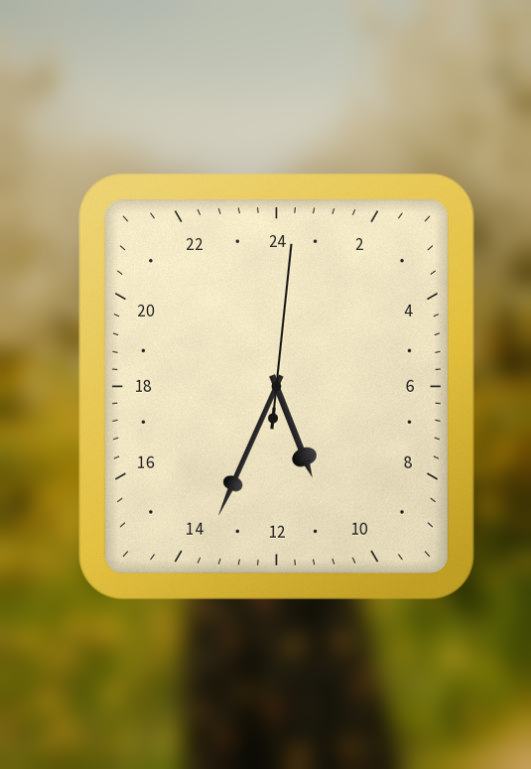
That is 10,34,01
